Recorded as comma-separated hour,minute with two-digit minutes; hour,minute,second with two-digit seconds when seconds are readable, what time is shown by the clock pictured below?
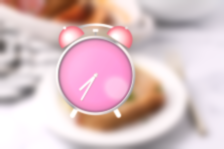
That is 7,35
